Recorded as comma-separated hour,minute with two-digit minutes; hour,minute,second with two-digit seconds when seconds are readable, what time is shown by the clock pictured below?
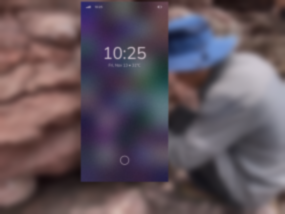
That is 10,25
